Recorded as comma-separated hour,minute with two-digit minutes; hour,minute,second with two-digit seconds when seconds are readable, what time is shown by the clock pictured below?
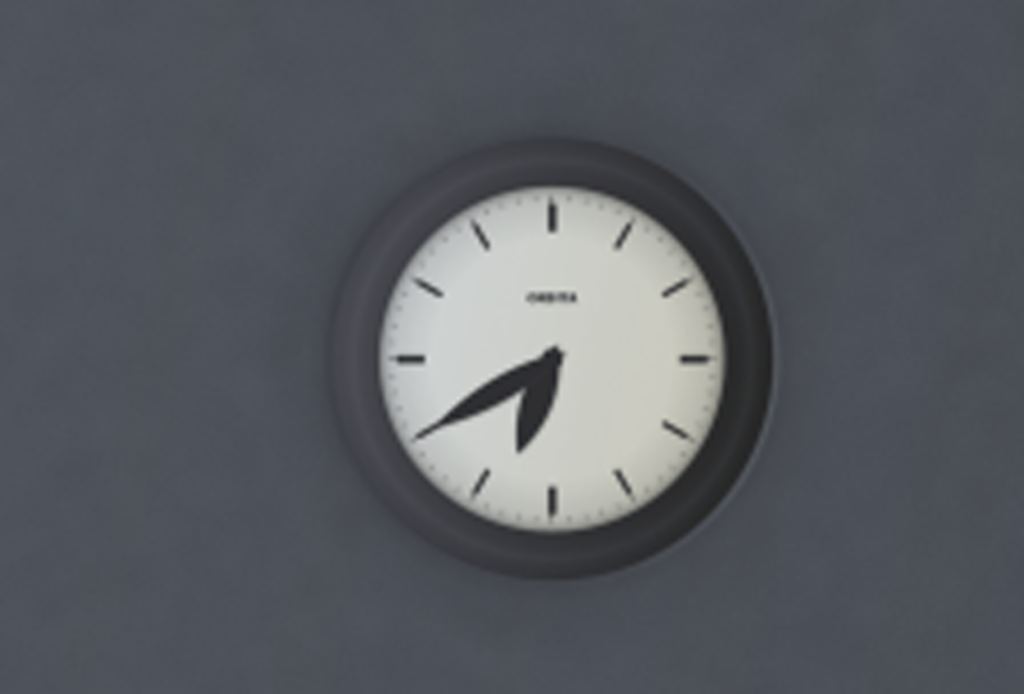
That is 6,40
